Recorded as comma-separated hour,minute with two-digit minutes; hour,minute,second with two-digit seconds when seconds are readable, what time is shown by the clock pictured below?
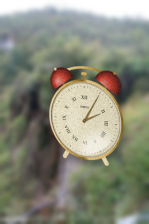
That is 2,05
